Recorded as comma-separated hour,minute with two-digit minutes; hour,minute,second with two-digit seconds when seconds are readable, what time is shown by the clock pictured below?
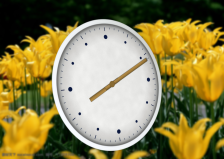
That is 8,11
